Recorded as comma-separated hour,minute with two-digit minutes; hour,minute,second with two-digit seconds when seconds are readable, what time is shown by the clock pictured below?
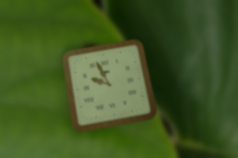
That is 9,57
